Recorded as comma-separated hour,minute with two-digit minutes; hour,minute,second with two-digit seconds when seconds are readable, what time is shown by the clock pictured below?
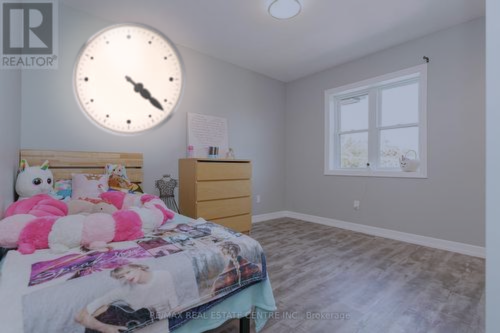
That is 4,22
